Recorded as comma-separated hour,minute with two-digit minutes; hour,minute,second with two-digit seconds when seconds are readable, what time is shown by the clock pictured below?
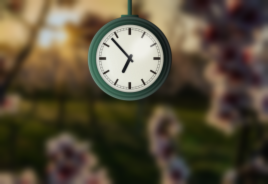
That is 6,53
